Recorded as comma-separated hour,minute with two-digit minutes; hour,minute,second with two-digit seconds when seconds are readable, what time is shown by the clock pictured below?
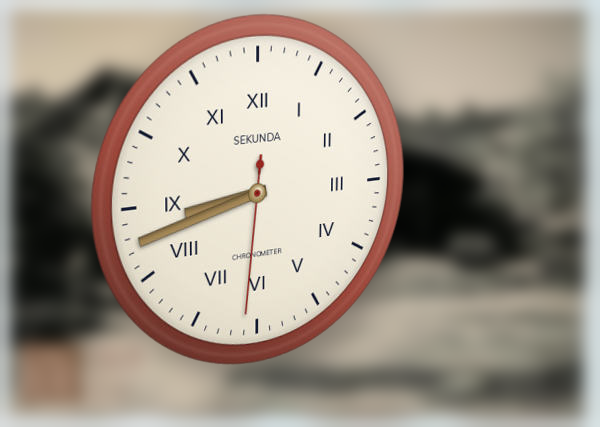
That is 8,42,31
